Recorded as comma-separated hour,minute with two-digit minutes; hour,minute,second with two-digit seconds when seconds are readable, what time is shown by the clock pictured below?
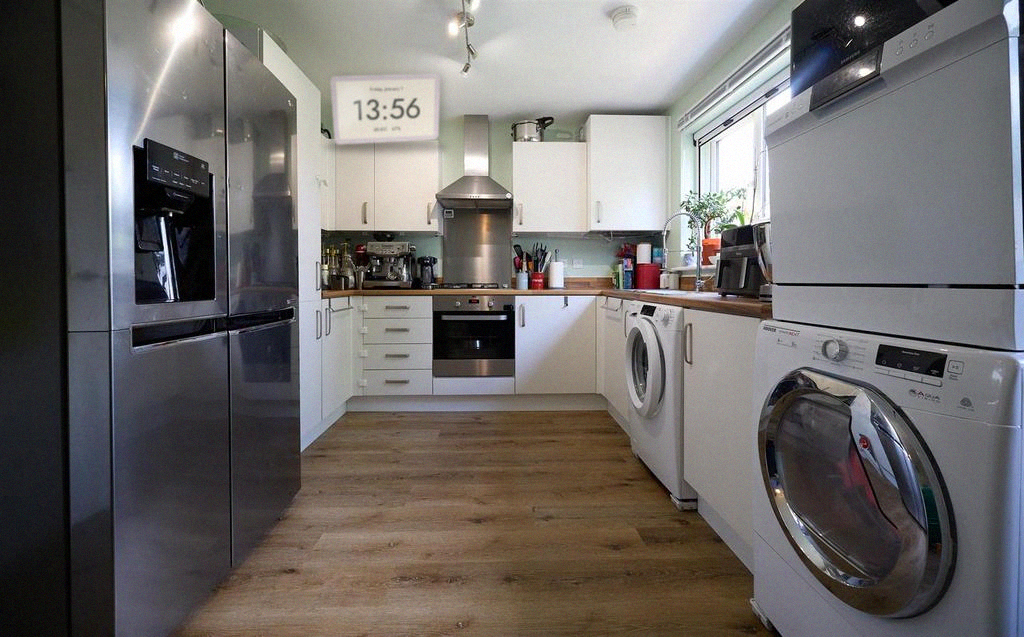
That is 13,56
